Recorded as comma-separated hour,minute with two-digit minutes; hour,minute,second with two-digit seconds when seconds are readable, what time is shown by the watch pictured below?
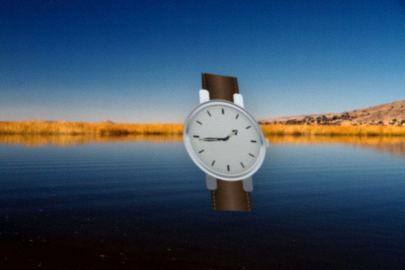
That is 1,44
